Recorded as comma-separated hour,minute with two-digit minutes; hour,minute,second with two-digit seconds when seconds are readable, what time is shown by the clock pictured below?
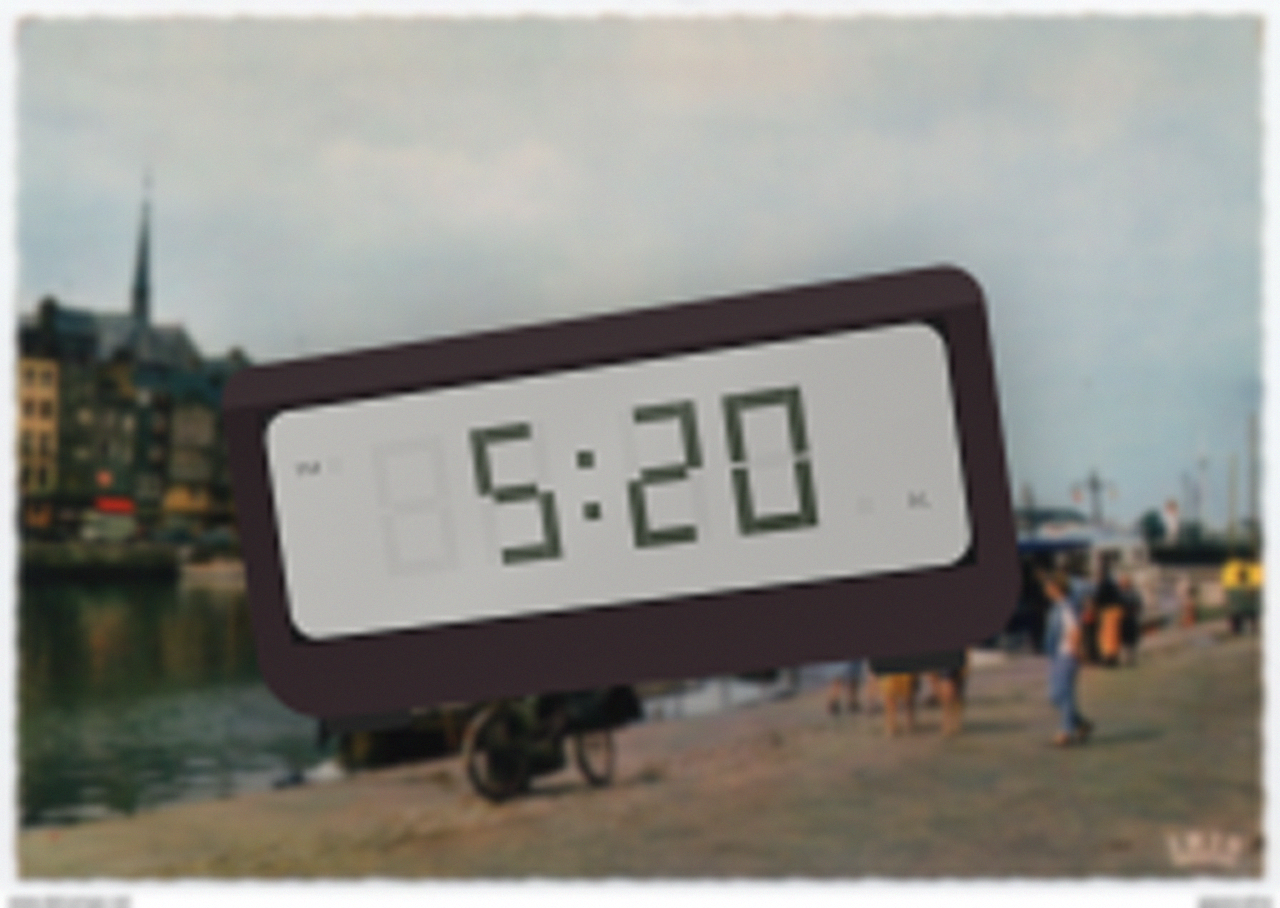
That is 5,20
